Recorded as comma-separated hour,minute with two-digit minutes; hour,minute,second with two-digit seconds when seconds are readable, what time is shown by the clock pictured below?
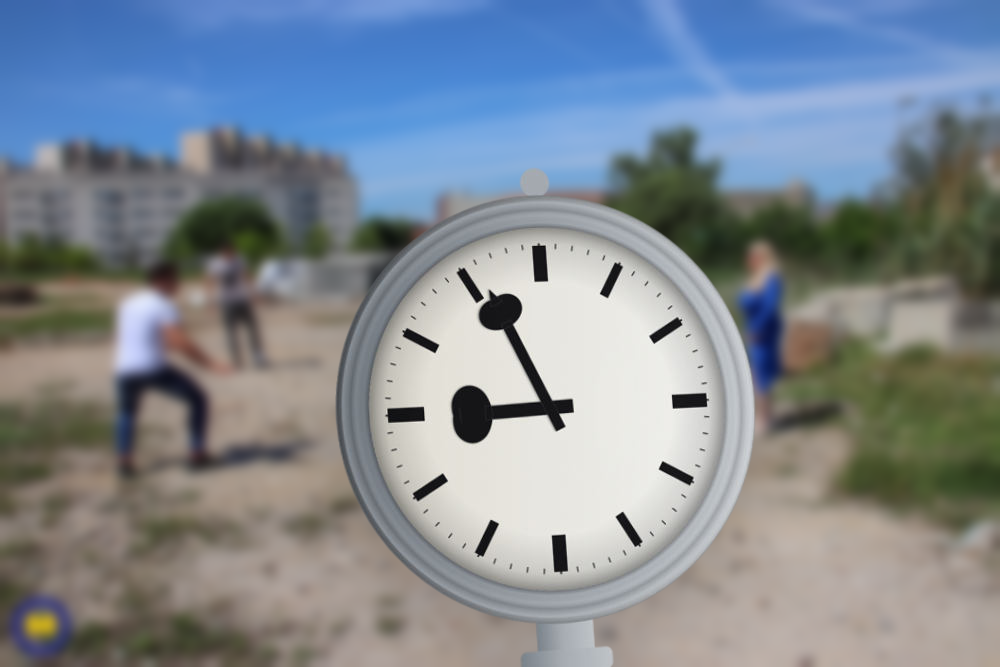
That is 8,56
